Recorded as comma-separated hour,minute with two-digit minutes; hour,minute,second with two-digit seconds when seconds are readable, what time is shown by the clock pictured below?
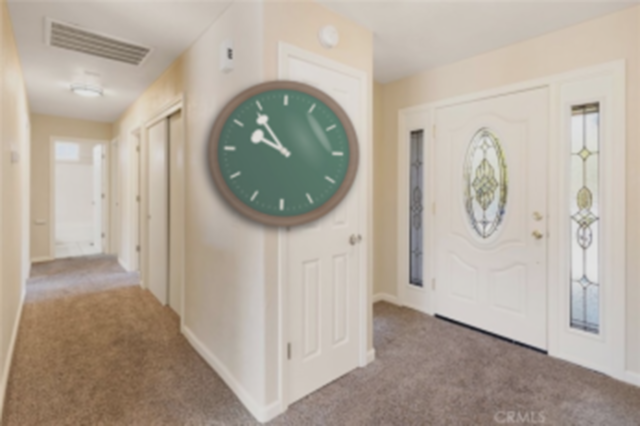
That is 9,54
